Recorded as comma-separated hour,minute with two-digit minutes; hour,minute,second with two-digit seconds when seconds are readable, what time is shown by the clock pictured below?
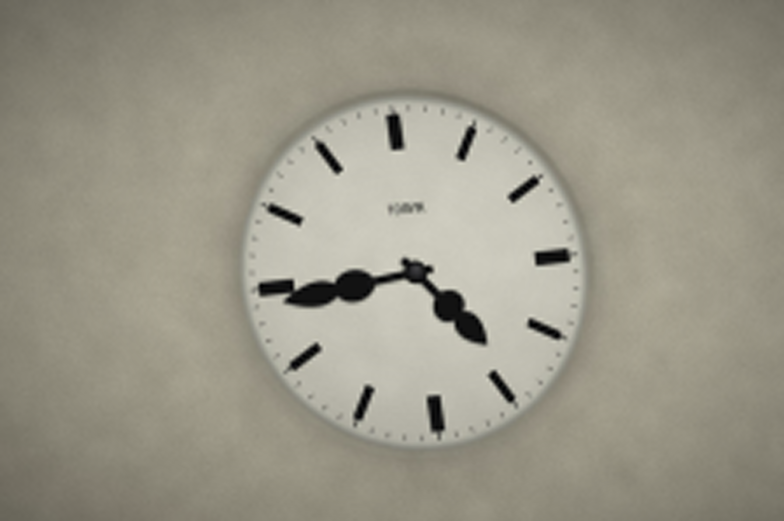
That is 4,44
